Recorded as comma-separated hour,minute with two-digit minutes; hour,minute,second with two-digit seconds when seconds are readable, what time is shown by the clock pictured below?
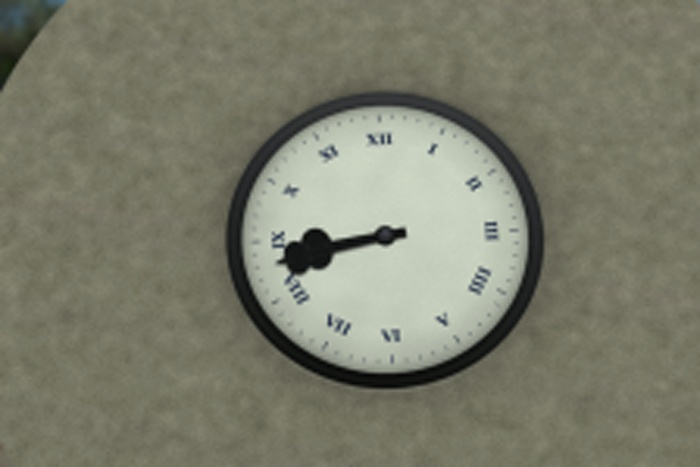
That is 8,43
